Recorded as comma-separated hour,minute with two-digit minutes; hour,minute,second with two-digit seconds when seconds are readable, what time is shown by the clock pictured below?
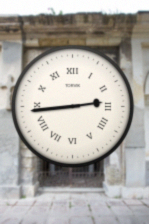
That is 2,44
